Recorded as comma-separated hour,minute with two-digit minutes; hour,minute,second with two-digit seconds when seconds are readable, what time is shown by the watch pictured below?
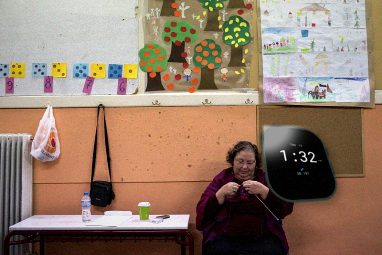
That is 1,32
